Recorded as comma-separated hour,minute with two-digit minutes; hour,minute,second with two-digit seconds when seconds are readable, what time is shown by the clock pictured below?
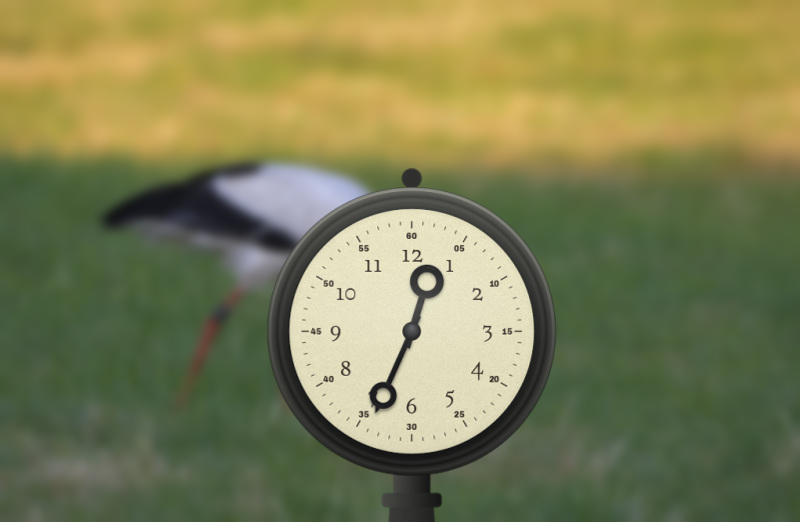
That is 12,34
